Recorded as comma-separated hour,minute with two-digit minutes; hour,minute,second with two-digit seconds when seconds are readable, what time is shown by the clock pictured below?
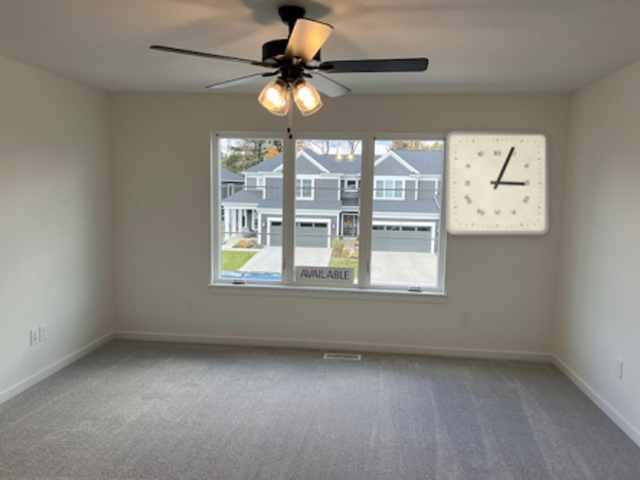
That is 3,04
